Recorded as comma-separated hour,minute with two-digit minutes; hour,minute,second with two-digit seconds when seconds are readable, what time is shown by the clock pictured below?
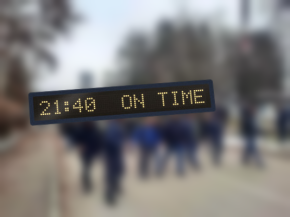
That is 21,40
